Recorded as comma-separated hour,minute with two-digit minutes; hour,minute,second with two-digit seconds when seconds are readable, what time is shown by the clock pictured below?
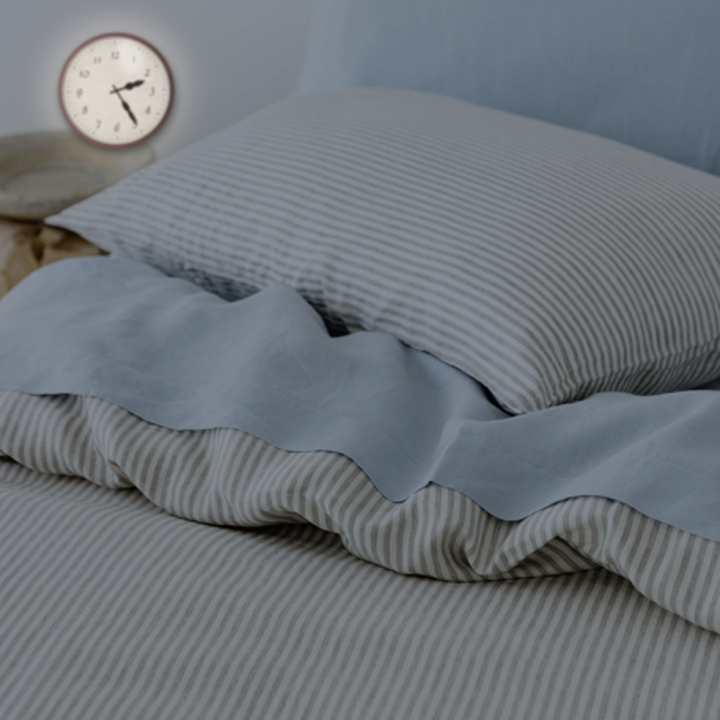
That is 2,25
